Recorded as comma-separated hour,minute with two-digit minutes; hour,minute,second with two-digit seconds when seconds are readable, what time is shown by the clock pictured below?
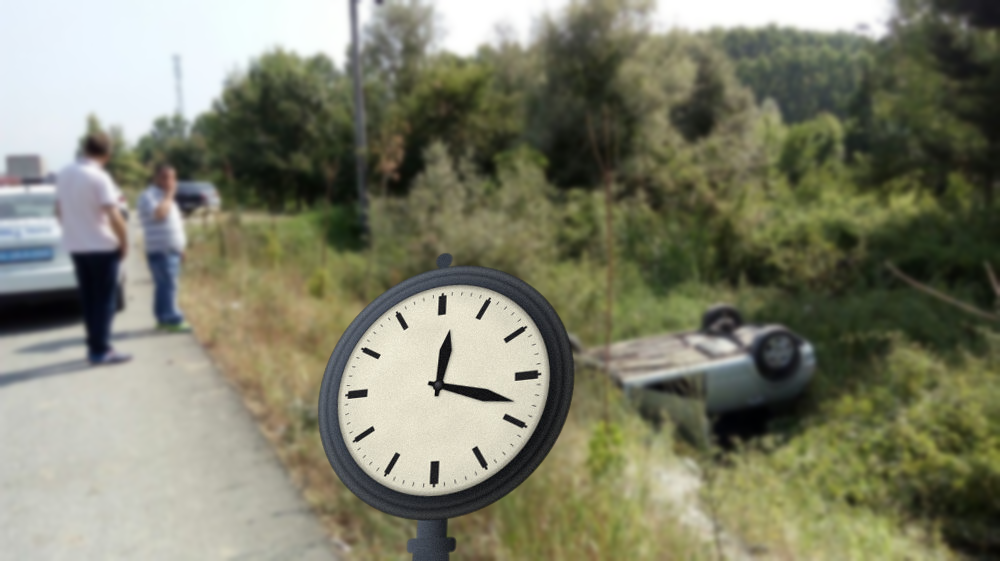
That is 12,18
